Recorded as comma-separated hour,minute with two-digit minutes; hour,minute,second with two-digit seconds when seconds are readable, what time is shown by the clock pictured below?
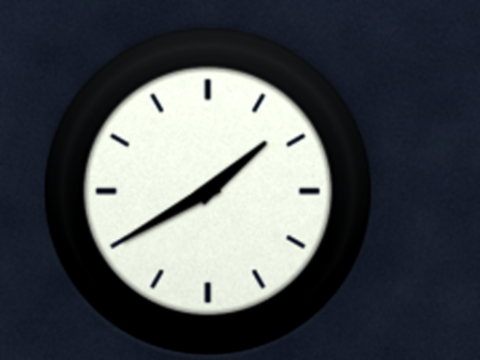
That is 1,40
